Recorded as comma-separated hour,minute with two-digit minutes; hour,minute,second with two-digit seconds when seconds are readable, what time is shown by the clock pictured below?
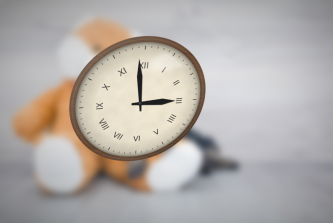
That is 2,59
